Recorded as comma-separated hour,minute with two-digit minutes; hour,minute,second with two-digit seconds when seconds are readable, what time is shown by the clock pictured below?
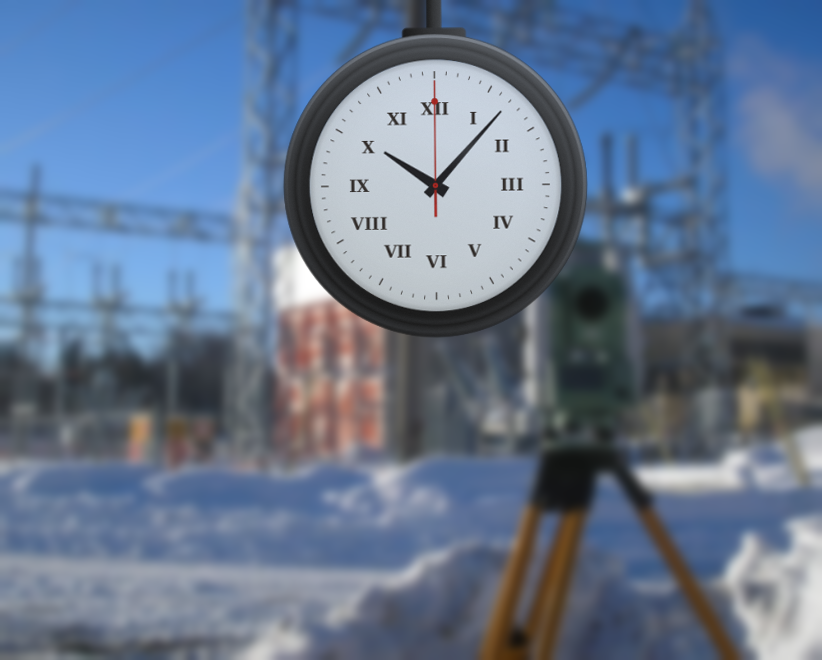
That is 10,07,00
